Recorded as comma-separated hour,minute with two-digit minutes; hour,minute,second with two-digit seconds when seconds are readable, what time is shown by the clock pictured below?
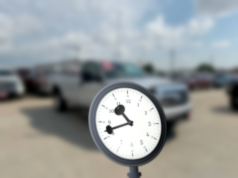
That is 10,42
